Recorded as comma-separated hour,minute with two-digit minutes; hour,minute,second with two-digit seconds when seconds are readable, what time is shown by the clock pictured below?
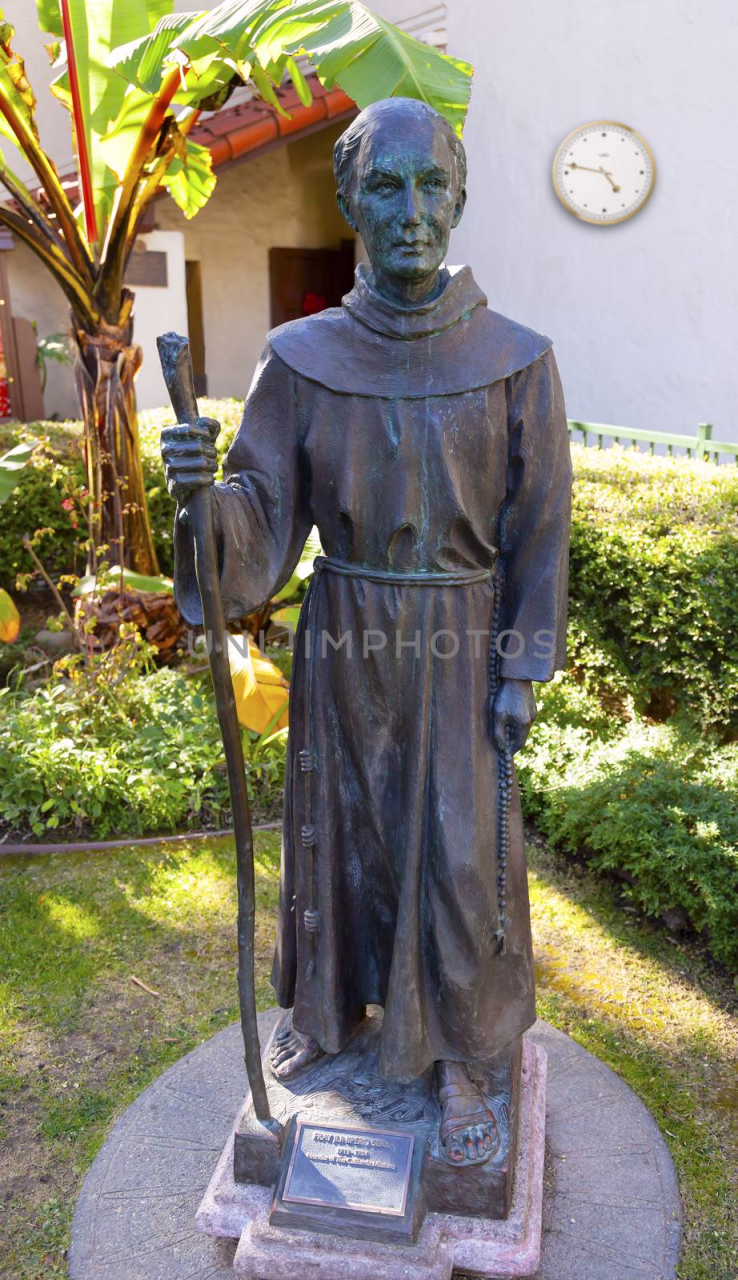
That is 4,47
